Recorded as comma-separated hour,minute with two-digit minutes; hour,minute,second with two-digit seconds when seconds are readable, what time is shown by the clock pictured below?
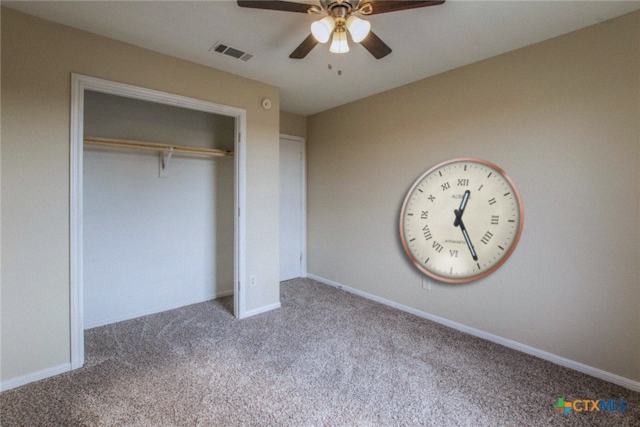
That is 12,25
